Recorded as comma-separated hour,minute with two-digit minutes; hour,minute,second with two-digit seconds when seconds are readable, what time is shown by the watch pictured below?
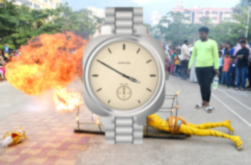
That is 3,50
